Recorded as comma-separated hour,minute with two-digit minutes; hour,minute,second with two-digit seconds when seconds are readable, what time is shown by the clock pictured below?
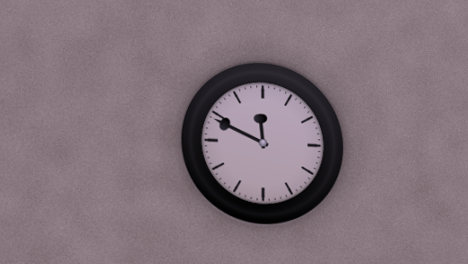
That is 11,49
